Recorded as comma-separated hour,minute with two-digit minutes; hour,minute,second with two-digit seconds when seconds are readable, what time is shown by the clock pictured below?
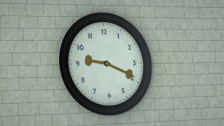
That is 9,19
